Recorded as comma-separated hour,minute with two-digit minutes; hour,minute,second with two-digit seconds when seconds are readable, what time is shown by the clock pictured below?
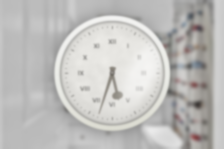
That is 5,33
